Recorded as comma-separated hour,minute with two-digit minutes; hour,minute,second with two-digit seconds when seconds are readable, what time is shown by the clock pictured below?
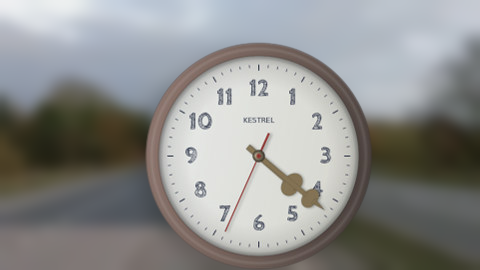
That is 4,21,34
